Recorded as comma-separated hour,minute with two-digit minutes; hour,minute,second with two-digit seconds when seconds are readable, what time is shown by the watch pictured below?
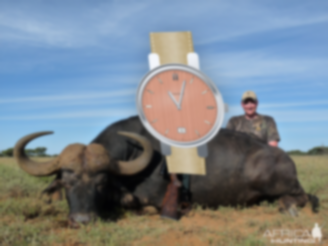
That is 11,03
